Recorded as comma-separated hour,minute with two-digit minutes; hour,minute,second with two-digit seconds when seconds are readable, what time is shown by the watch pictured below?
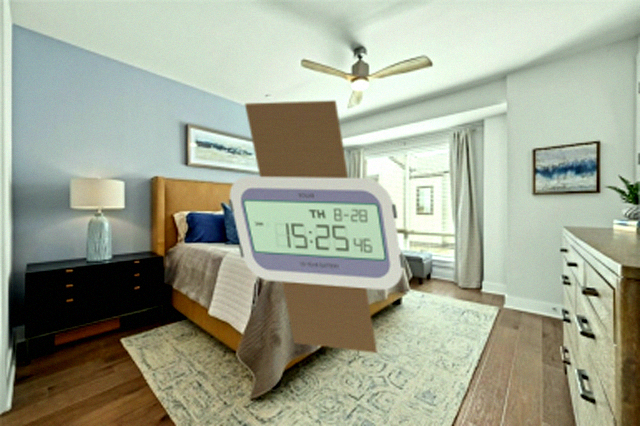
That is 15,25,46
